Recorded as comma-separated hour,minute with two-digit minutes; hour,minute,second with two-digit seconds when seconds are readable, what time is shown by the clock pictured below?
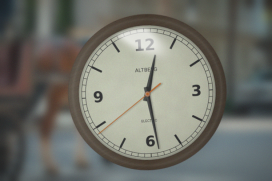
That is 12,28,39
